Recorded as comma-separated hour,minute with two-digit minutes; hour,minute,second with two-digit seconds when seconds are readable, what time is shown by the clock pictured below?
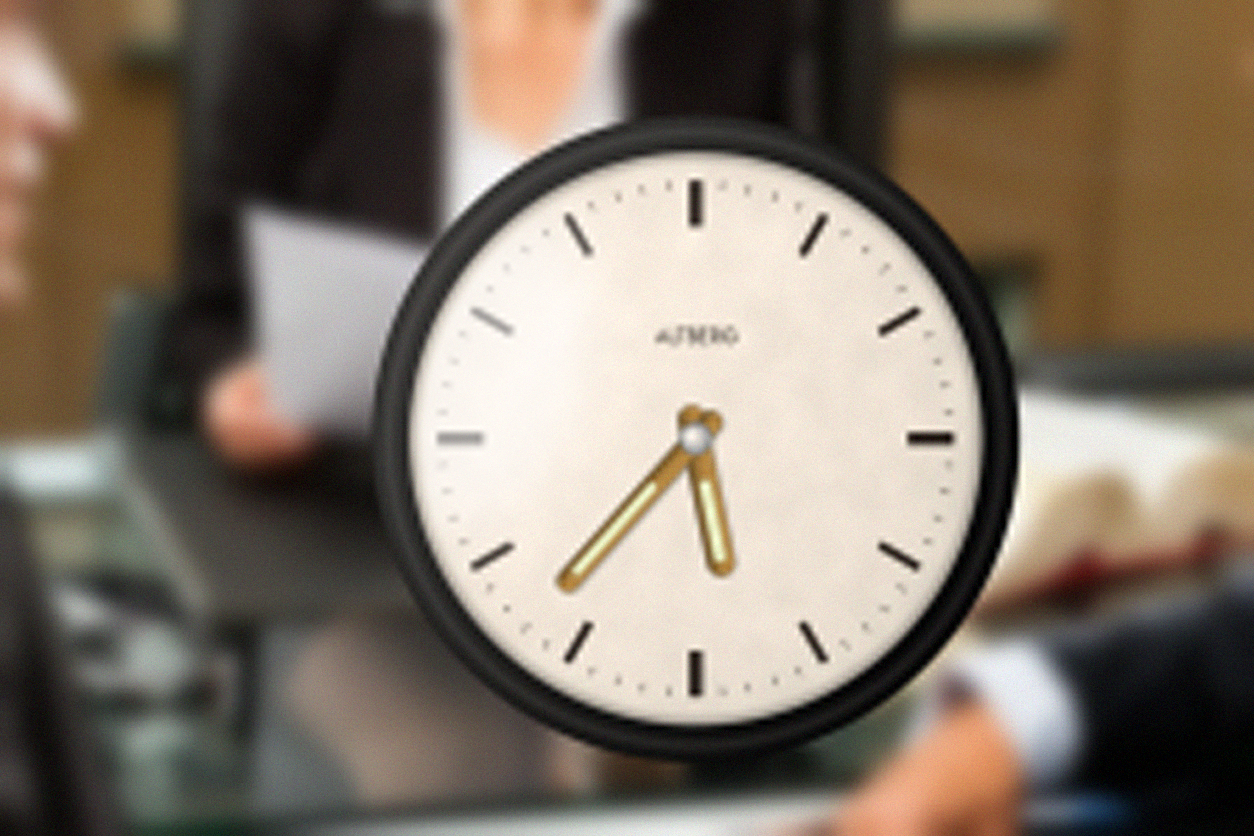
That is 5,37
